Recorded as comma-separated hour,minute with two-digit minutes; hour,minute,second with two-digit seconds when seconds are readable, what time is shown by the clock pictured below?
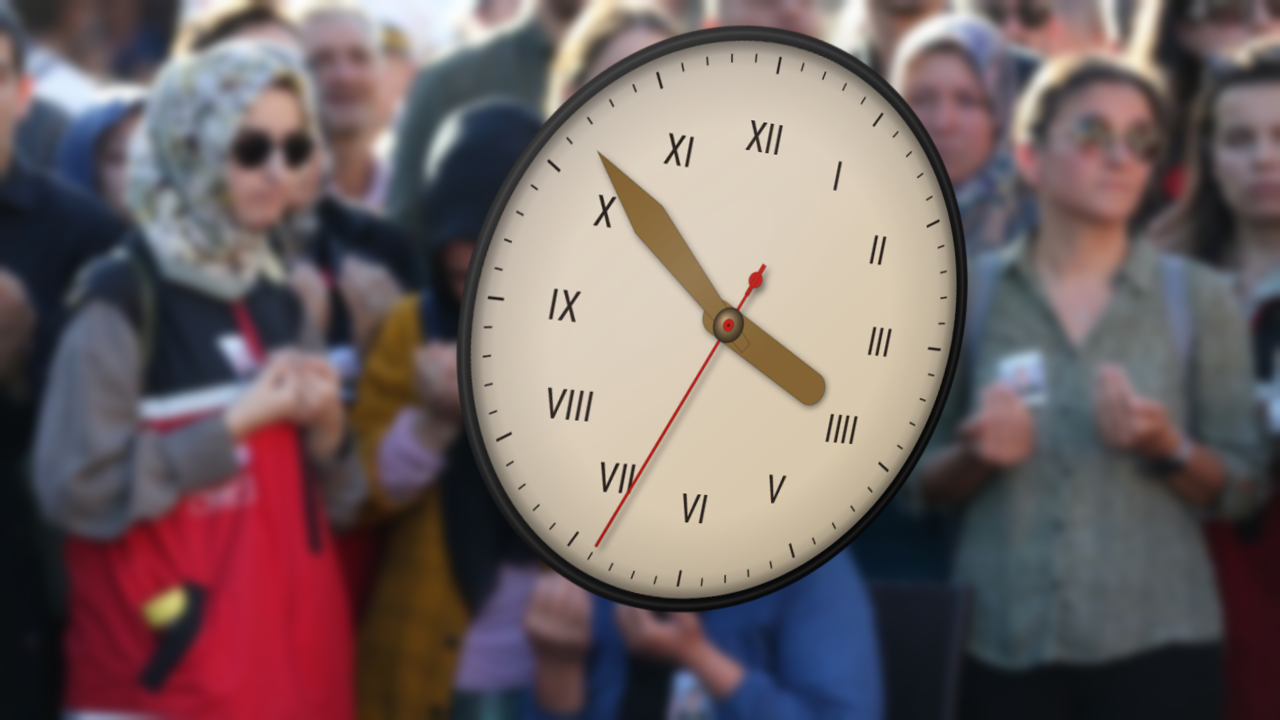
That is 3,51,34
